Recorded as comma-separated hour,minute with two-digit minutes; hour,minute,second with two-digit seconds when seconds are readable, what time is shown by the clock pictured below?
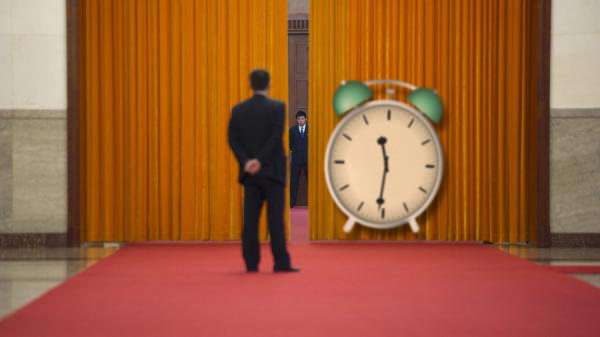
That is 11,31
